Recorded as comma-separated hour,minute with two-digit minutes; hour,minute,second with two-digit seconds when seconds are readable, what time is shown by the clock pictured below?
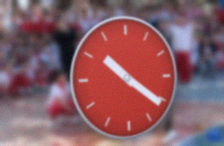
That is 10,21
